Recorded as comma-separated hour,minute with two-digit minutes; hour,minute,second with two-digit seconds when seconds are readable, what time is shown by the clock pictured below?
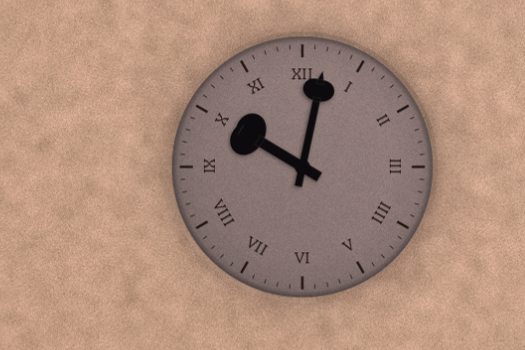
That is 10,02
